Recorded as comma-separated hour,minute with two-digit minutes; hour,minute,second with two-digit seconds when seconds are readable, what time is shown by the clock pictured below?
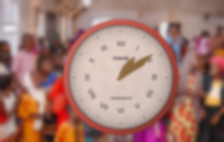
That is 1,09
